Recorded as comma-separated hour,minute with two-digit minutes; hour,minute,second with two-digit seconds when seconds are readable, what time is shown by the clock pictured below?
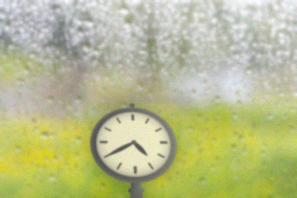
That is 4,40
